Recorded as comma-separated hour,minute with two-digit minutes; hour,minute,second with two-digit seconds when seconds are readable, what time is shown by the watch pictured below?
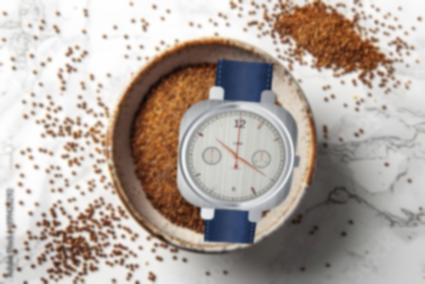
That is 10,20
